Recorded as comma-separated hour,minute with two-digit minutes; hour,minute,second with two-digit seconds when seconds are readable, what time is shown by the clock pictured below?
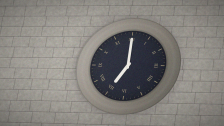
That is 7,00
